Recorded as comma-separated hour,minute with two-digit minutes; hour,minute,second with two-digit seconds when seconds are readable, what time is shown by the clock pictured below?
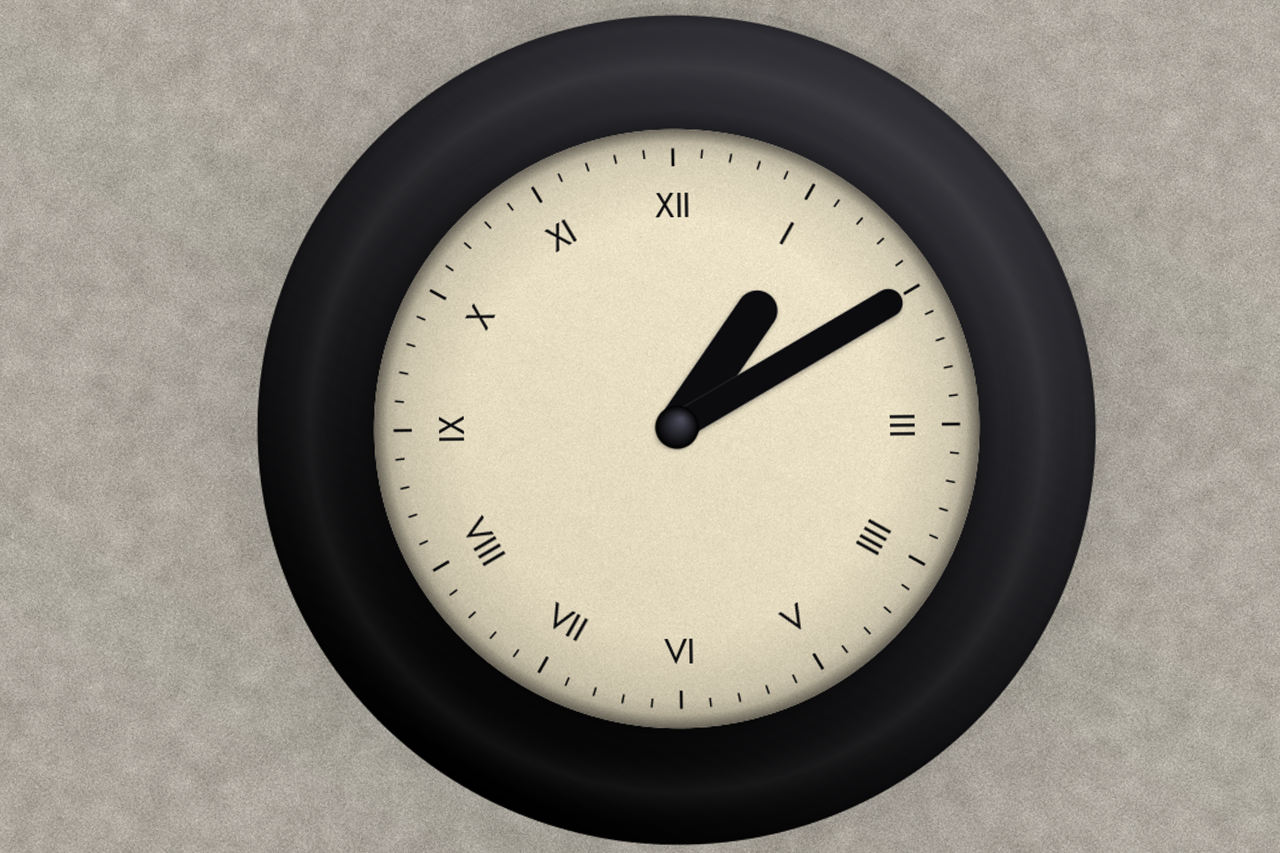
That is 1,10
